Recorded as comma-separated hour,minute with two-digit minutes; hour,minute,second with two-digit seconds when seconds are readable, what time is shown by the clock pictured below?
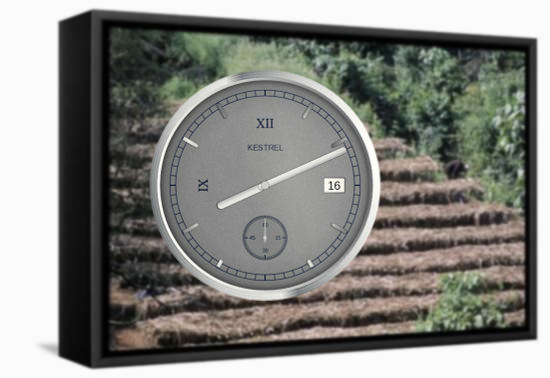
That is 8,11
